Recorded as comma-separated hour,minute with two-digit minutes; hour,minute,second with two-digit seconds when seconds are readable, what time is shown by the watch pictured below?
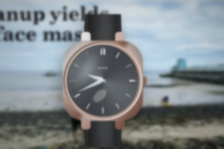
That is 9,41
